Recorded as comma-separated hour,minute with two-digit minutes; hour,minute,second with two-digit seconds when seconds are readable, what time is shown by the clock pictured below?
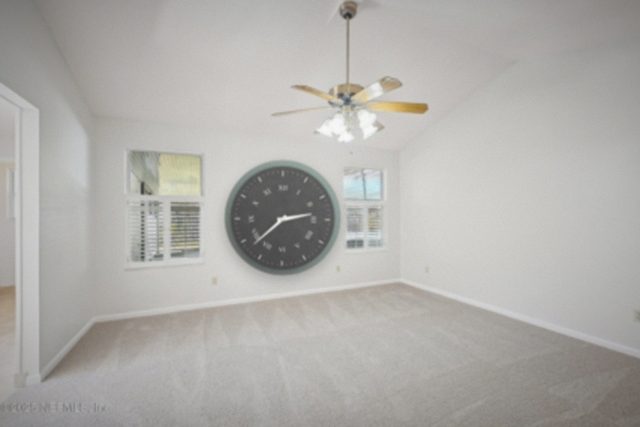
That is 2,38
